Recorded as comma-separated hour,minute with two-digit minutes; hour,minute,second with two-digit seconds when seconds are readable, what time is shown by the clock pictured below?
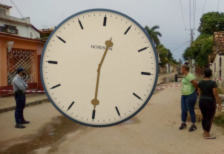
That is 12,30
